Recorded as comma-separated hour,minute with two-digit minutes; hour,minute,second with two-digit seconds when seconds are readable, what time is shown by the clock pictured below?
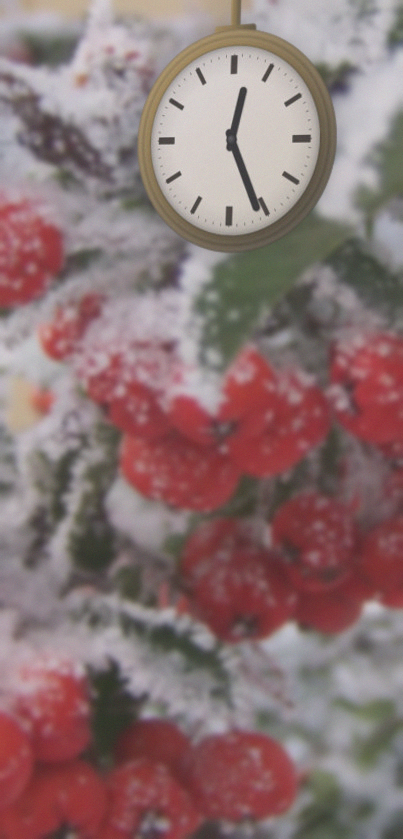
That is 12,26
